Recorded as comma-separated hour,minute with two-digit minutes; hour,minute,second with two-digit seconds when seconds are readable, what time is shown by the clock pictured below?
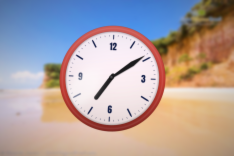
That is 7,09
